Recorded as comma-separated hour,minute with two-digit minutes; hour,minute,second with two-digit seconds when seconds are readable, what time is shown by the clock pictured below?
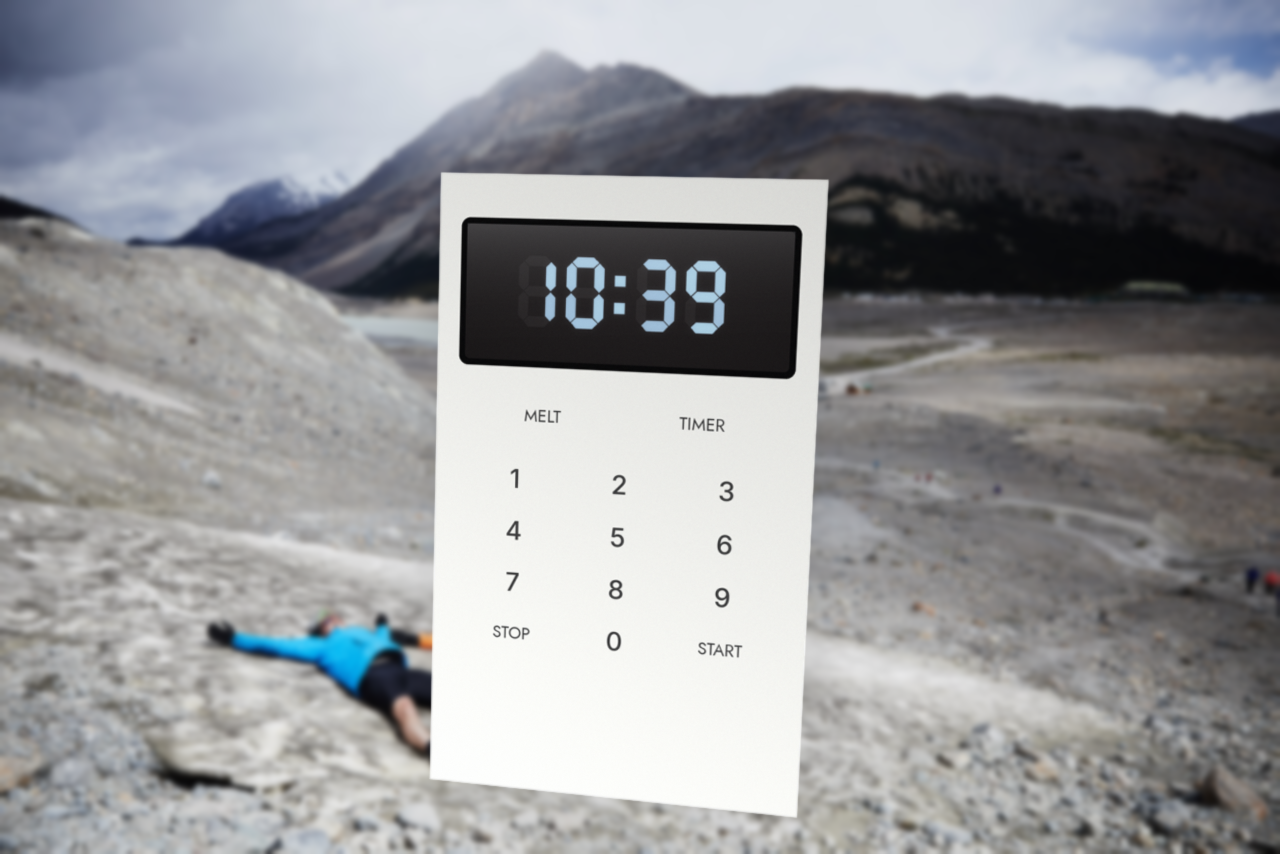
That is 10,39
